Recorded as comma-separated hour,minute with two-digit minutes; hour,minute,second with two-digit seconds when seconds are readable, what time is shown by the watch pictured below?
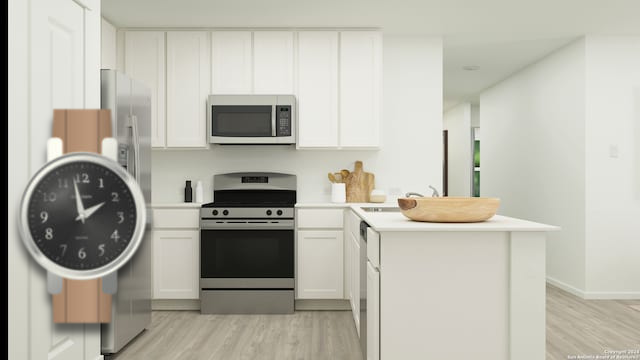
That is 1,58
